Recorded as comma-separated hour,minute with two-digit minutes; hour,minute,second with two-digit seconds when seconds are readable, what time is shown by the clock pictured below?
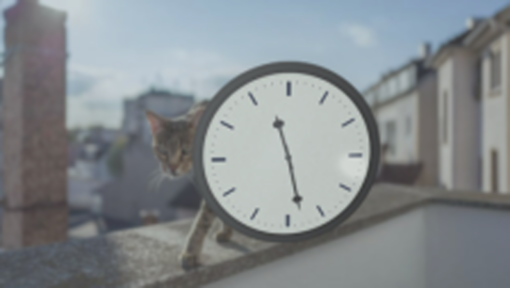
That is 11,28
